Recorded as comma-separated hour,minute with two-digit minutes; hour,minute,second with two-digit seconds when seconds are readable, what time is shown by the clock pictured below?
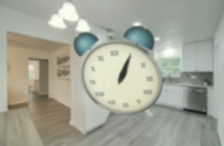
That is 1,05
